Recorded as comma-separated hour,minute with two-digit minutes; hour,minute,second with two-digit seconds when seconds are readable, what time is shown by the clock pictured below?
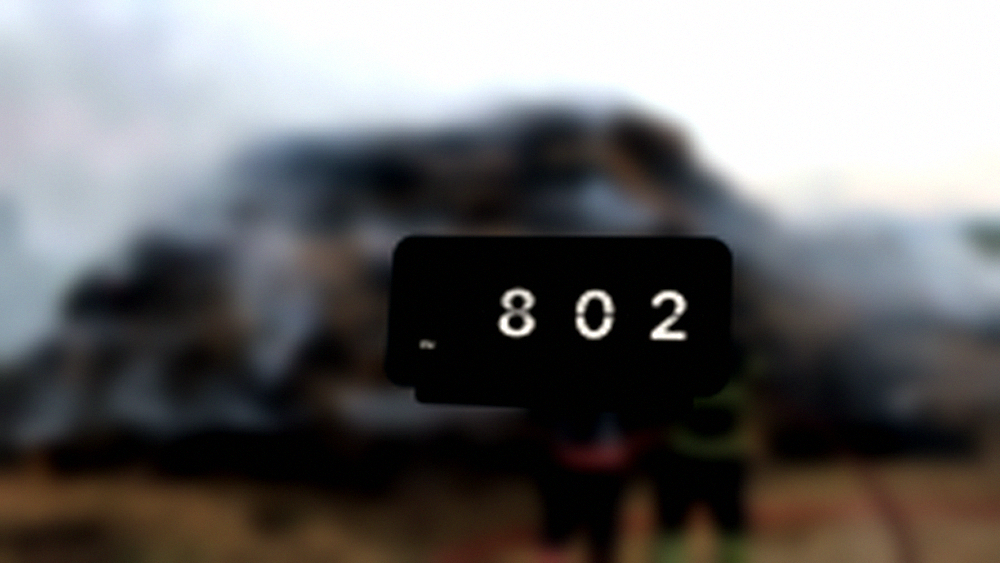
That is 8,02
